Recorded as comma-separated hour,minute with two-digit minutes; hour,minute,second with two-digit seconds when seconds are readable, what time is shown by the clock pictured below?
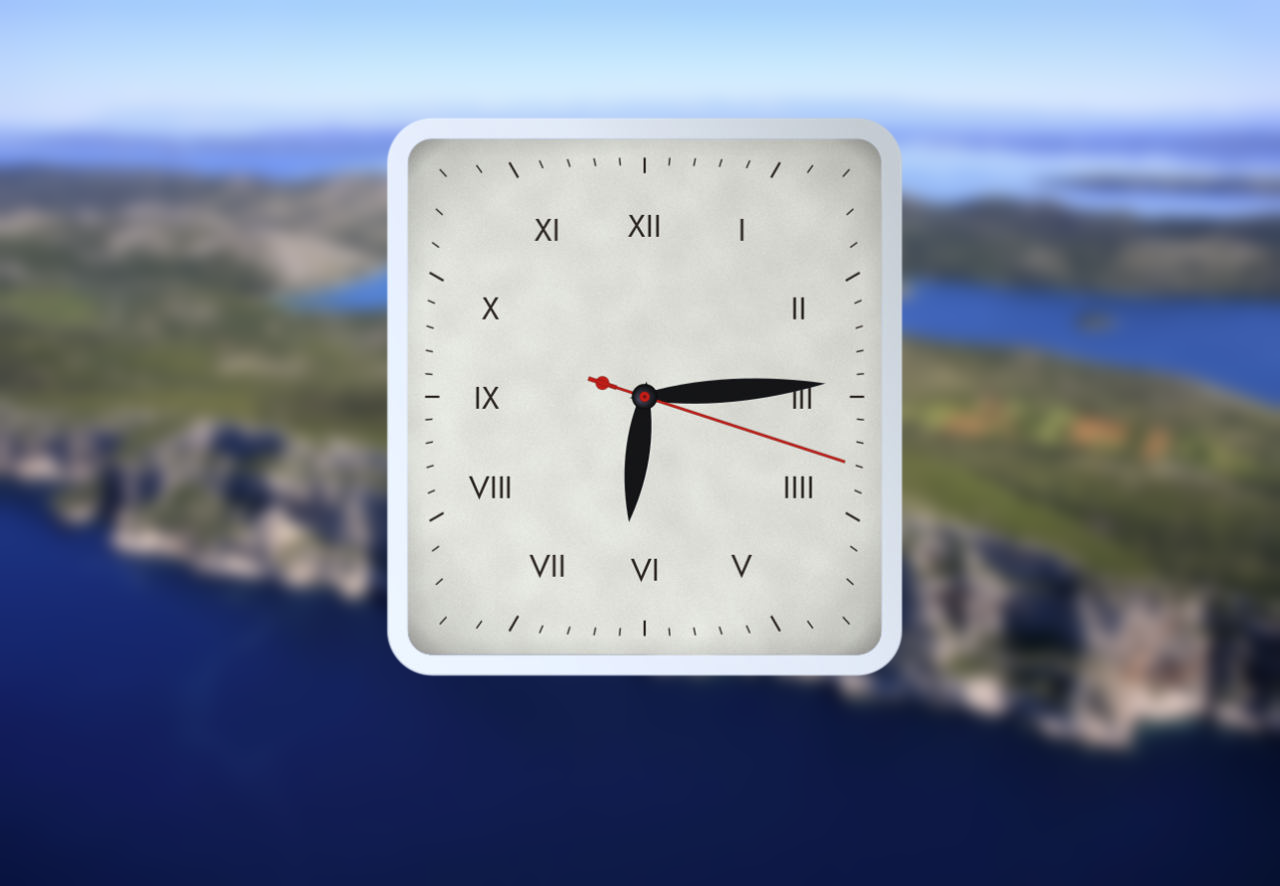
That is 6,14,18
